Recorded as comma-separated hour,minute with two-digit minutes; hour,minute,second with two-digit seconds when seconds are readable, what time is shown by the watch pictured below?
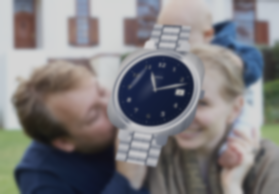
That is 11,12
